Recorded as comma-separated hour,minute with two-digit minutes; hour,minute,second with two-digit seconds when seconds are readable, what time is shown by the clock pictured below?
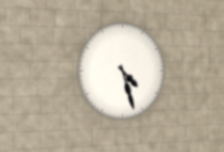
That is 4,27
